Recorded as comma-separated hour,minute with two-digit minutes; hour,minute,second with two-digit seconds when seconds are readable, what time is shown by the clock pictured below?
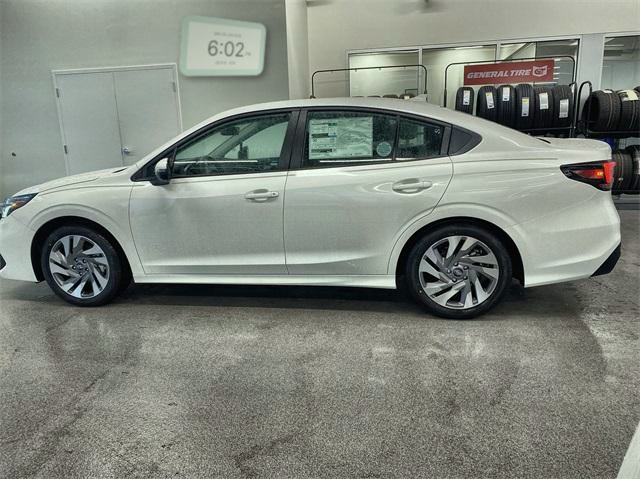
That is 6,02
